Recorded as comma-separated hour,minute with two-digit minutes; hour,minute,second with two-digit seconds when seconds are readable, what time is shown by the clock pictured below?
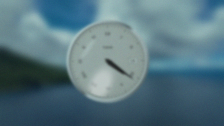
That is 4,21
